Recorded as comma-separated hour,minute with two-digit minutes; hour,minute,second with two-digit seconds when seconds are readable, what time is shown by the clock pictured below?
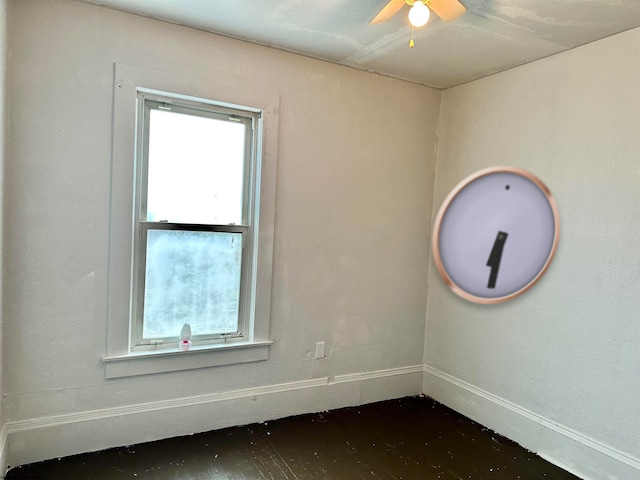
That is 6,31
